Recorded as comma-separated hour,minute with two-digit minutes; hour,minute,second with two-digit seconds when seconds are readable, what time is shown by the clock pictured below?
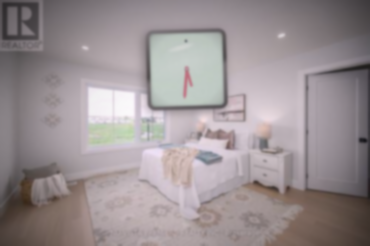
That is 5,31
